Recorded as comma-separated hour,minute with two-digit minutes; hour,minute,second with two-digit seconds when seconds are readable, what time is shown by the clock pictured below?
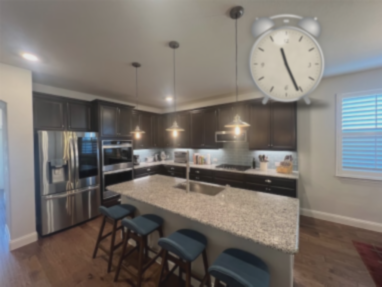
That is 11,26
